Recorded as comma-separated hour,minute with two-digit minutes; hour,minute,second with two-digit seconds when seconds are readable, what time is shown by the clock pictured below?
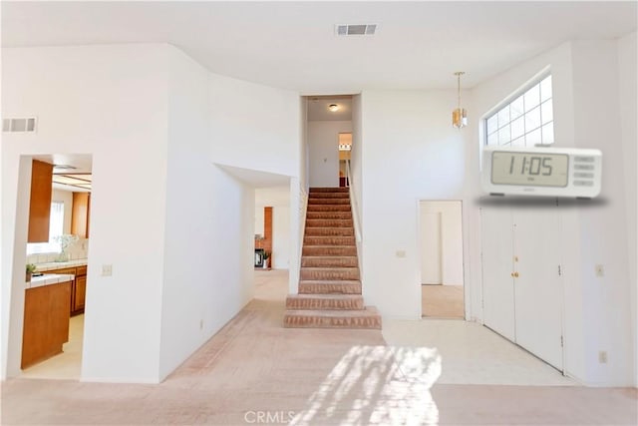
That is 11,05
